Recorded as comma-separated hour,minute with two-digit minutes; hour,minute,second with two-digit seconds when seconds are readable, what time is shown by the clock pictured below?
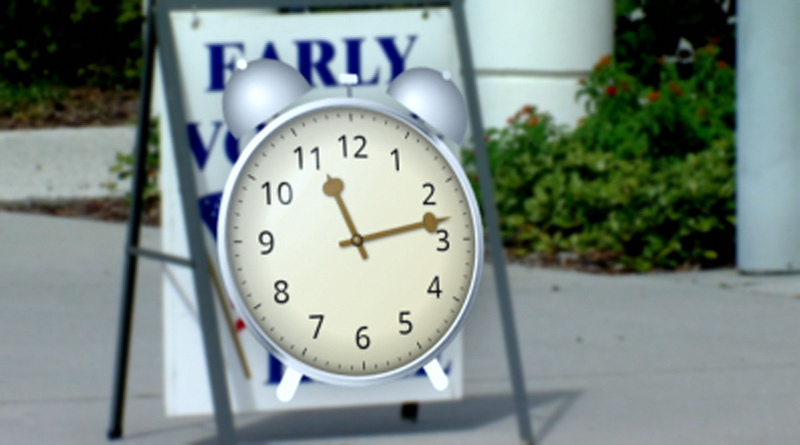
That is 11,13
